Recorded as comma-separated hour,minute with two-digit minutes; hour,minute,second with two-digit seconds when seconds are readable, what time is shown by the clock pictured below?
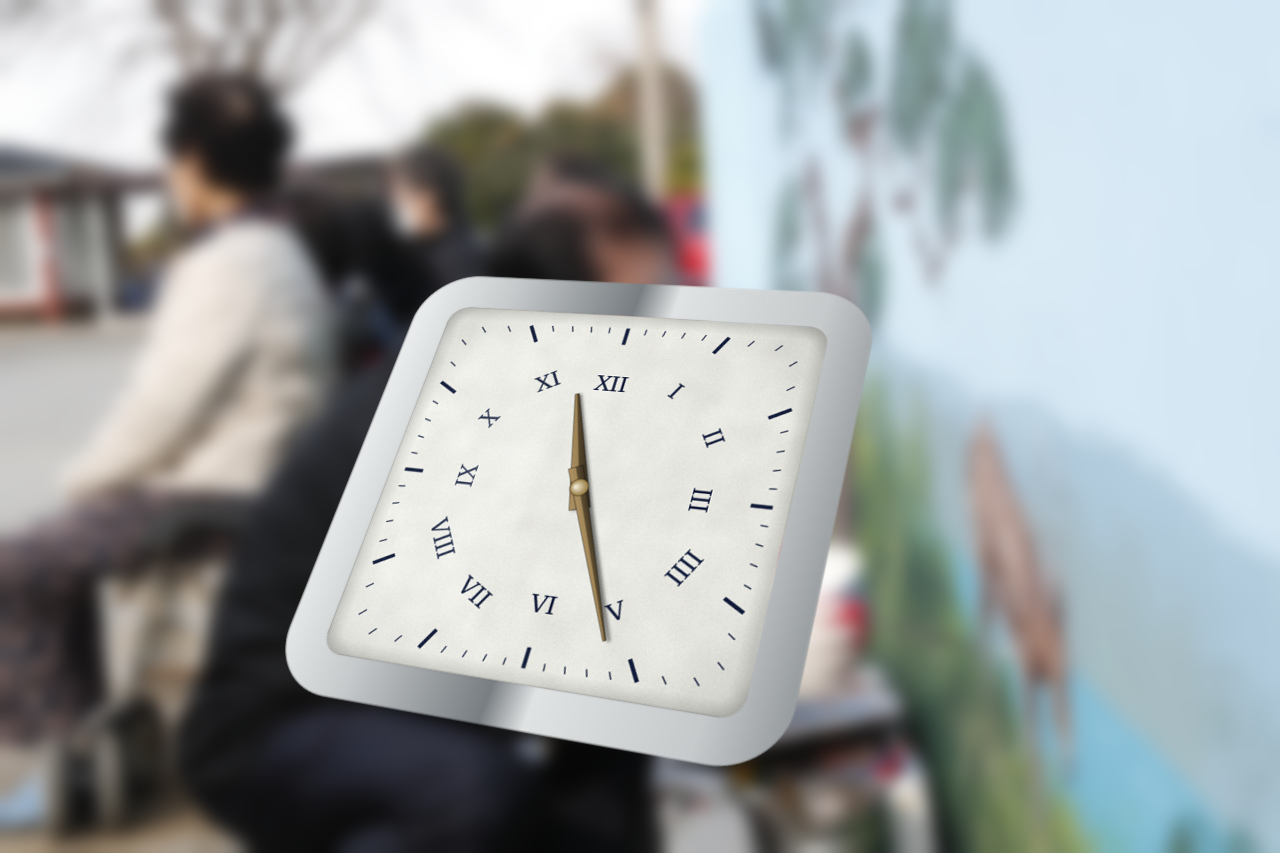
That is 11,26
